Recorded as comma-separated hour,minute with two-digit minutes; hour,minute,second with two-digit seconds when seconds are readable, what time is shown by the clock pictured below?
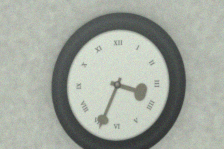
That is 3,34
